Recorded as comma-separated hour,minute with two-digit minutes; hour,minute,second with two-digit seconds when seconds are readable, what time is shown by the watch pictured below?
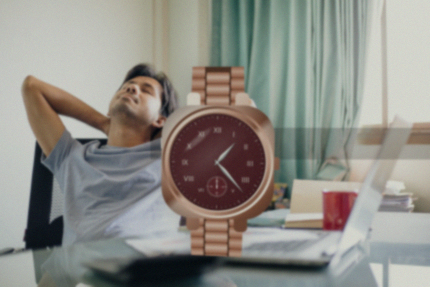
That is 1,23
